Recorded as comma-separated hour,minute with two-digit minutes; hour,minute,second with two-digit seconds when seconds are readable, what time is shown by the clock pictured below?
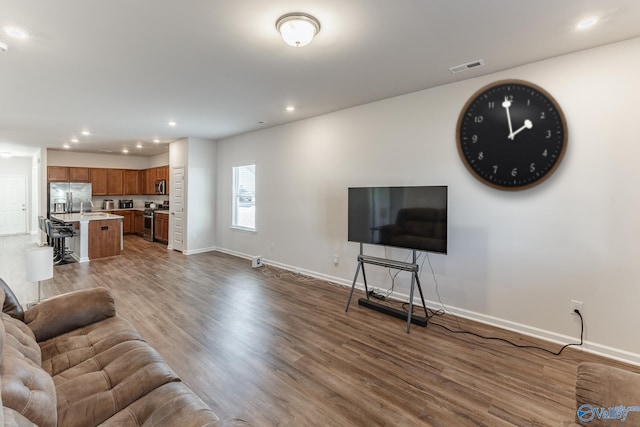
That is 1,59
